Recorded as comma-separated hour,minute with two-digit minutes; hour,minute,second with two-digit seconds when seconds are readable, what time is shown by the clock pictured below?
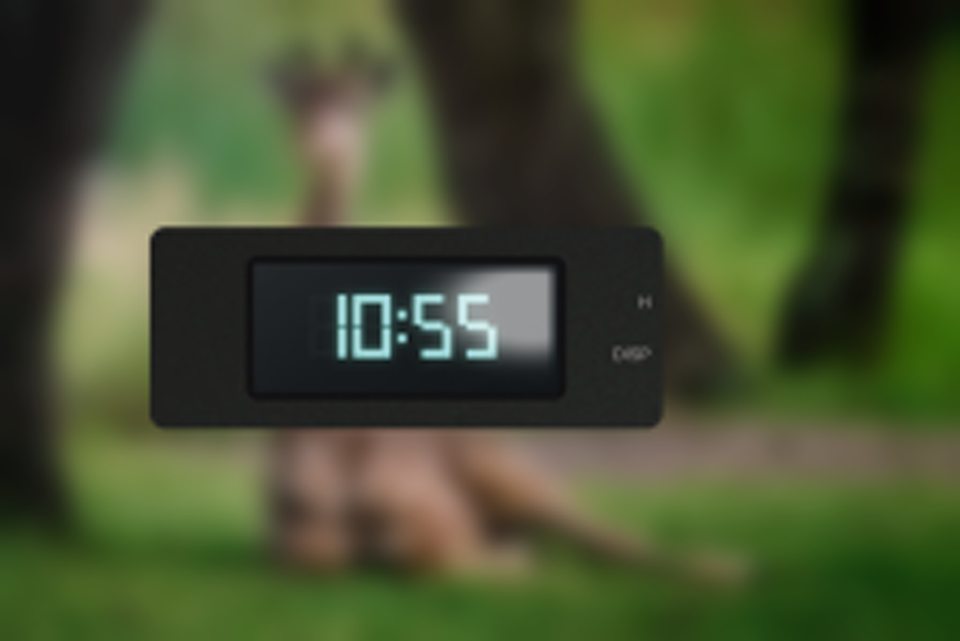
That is 10,55
